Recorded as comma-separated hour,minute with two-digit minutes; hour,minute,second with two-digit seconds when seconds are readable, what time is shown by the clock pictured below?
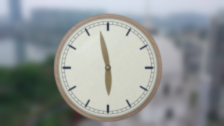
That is 5,58
